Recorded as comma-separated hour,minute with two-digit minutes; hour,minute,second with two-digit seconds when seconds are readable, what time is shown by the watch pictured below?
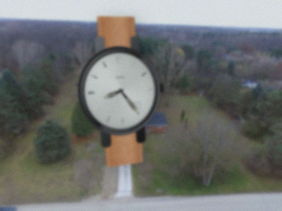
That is 8,24
